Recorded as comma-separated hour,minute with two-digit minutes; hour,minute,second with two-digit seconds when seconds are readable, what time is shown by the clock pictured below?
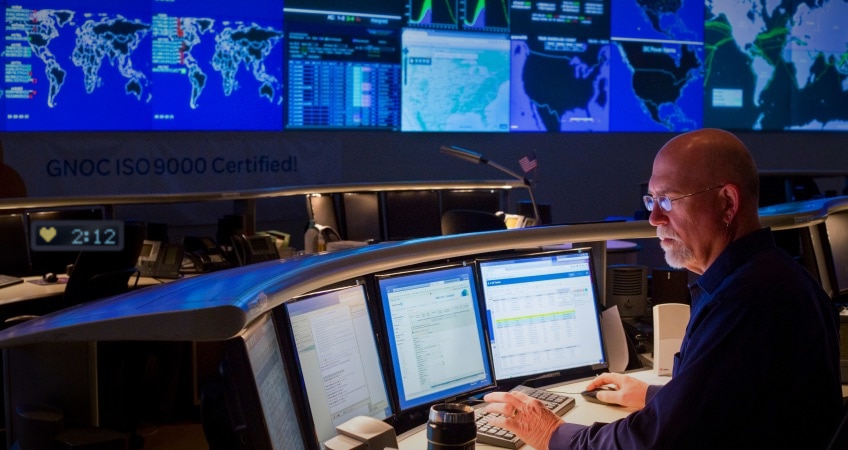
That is 2,12
